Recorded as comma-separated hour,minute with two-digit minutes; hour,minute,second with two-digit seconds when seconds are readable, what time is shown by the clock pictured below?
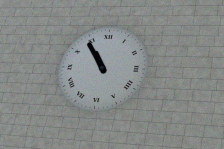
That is 10,54
